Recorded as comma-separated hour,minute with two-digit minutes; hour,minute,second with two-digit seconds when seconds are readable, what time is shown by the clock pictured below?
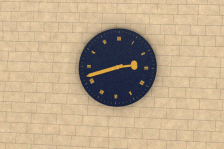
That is 2,42
